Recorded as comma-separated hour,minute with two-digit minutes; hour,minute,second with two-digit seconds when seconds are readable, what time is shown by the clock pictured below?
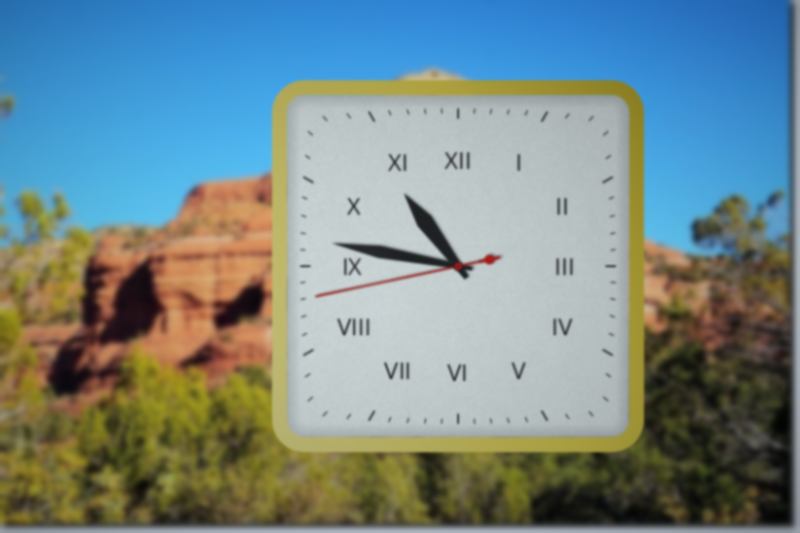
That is 10,46,43
